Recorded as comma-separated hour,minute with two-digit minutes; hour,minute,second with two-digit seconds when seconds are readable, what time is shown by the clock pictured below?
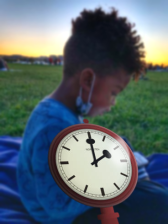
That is 2,00
